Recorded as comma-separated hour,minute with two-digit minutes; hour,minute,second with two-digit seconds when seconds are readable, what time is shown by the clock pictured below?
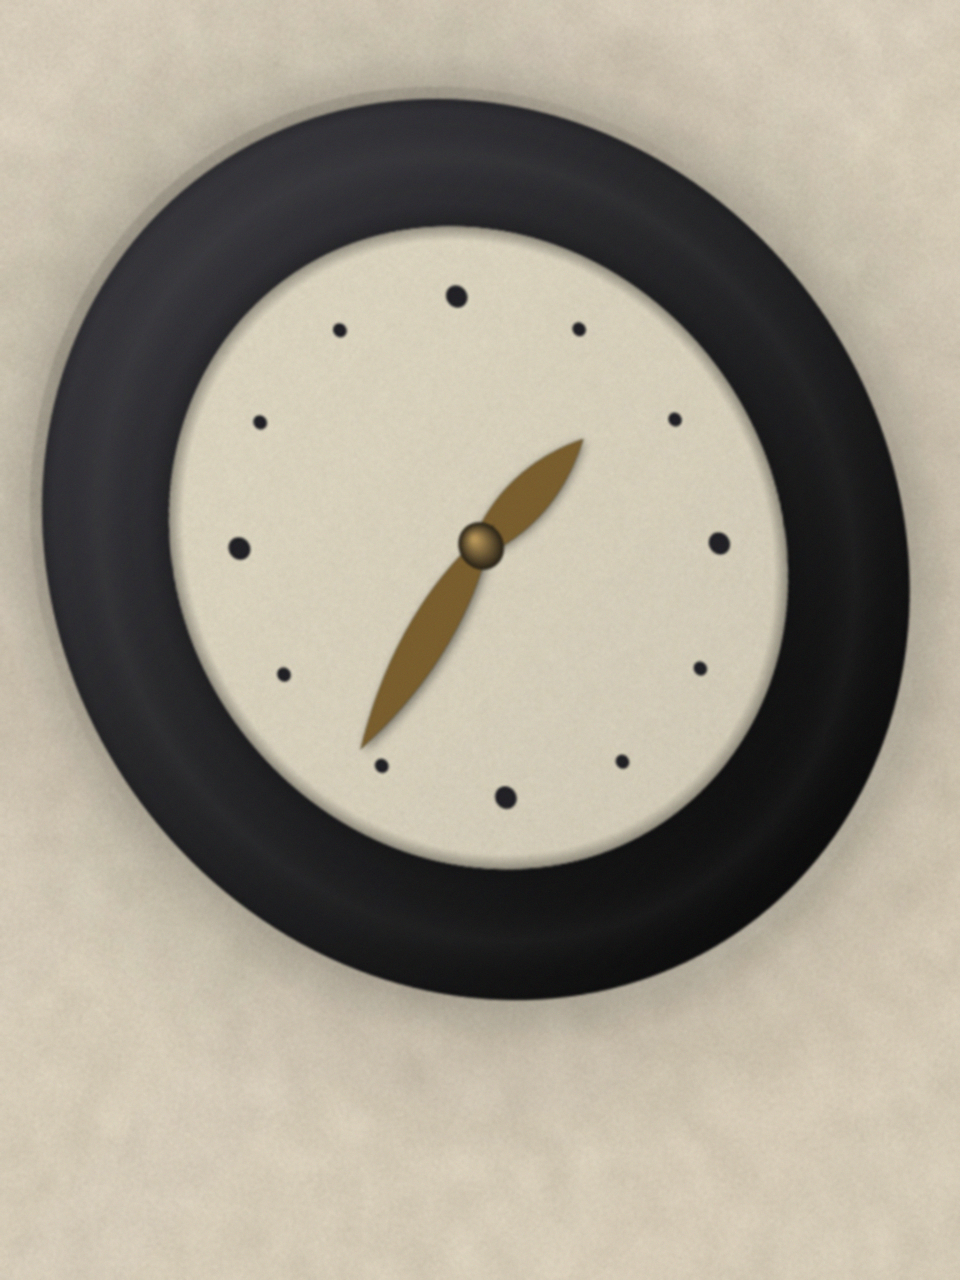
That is 1,36
